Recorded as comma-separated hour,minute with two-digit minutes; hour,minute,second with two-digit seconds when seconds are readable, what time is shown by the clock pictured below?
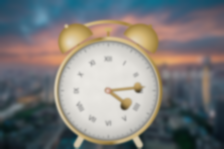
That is 4,14
